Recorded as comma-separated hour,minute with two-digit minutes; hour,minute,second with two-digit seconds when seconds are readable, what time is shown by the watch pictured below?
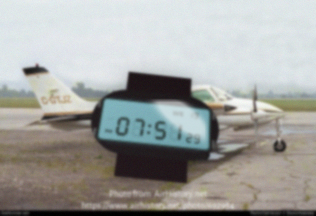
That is 7,51
